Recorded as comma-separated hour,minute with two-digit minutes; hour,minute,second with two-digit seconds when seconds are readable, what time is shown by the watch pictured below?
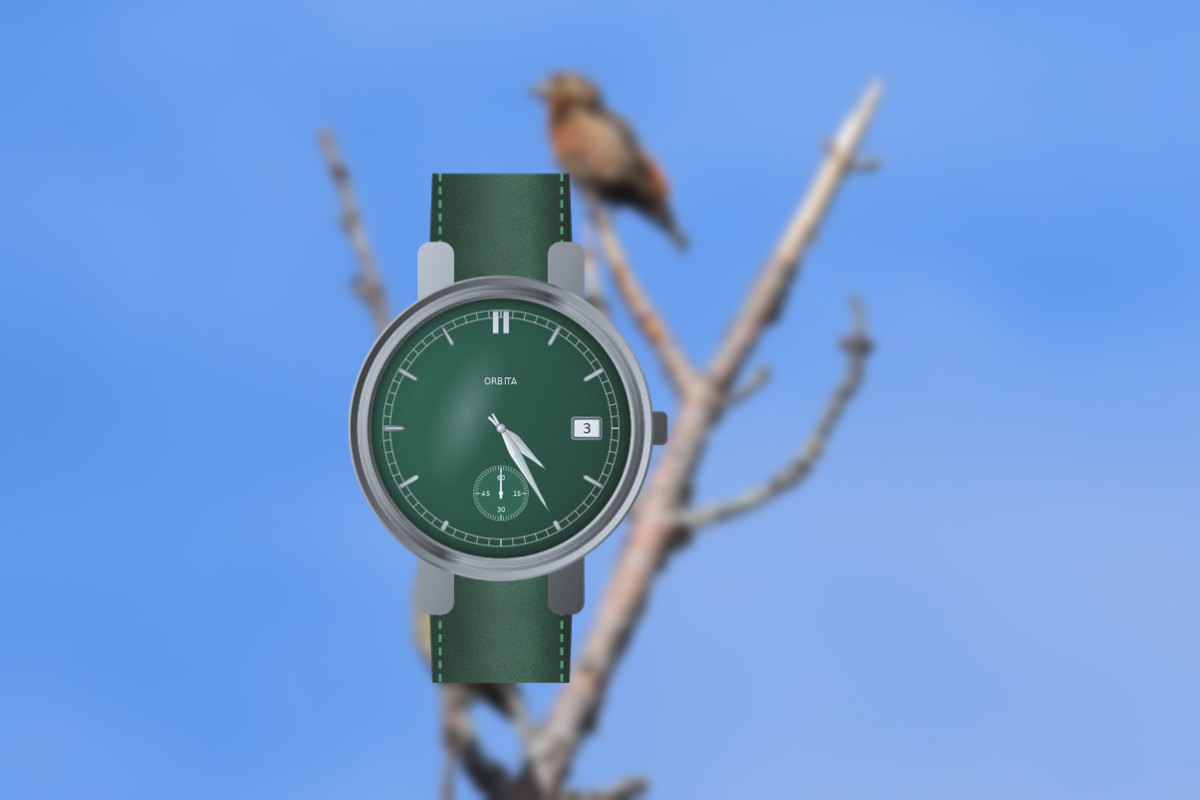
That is 4,25
